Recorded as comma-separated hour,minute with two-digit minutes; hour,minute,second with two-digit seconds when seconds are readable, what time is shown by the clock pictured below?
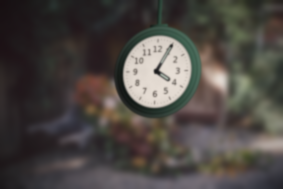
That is 4,05
